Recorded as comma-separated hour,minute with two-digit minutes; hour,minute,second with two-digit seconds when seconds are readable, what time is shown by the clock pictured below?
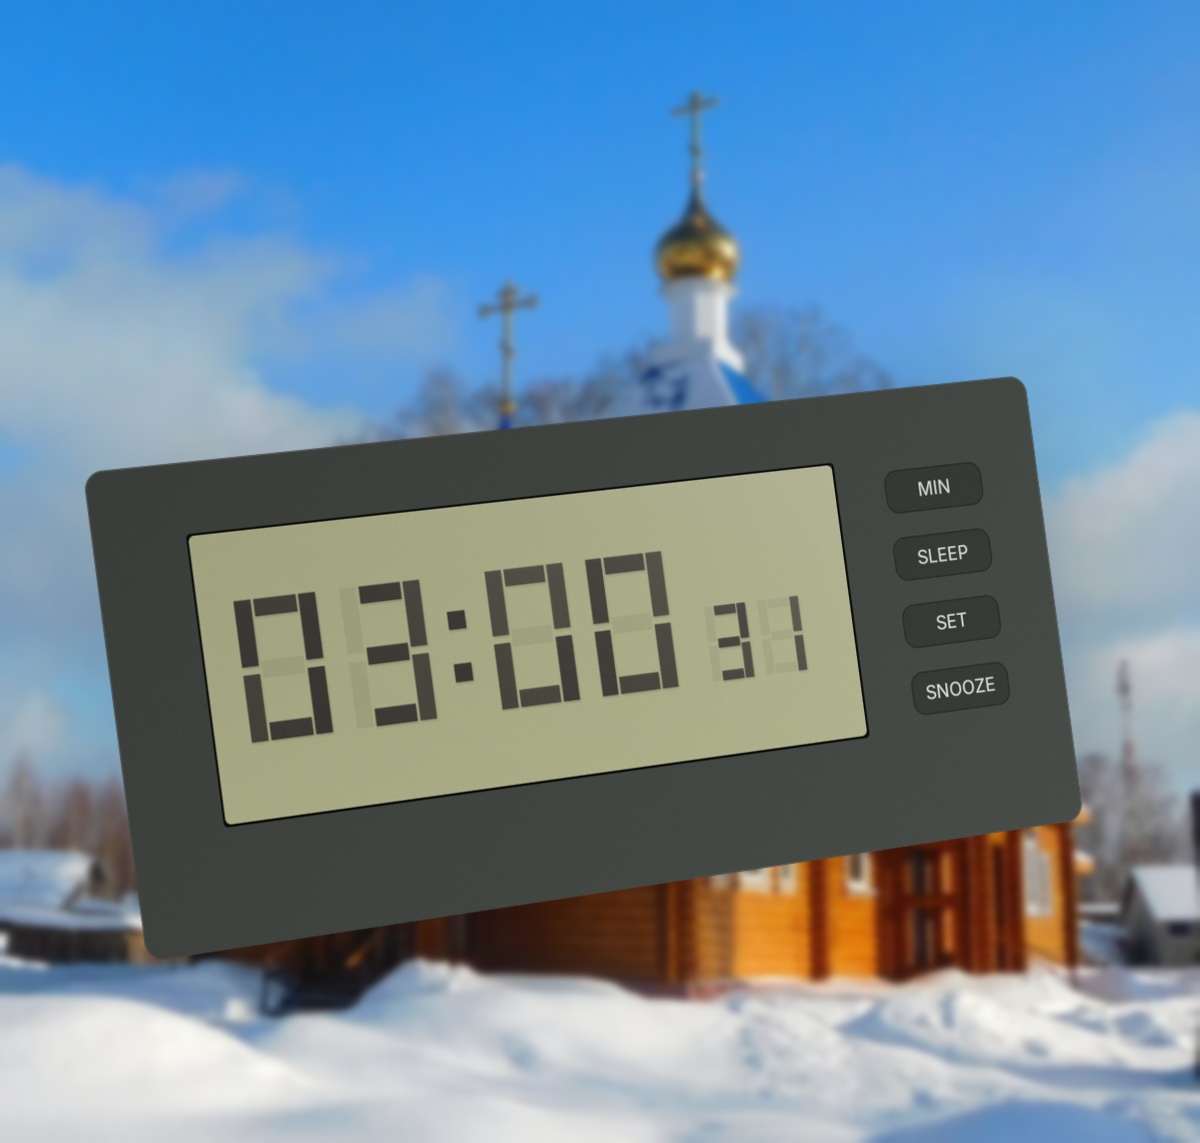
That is 3,00,31
